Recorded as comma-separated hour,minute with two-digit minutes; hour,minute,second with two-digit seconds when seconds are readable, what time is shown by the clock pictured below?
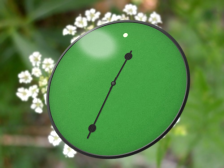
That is 12,32
